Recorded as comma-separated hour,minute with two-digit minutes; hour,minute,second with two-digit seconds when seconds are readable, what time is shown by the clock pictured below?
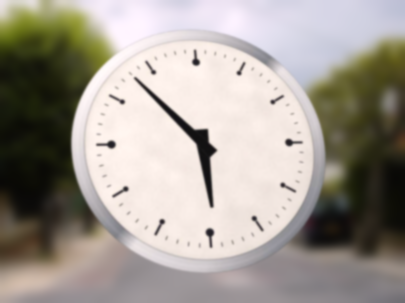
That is 5,53
